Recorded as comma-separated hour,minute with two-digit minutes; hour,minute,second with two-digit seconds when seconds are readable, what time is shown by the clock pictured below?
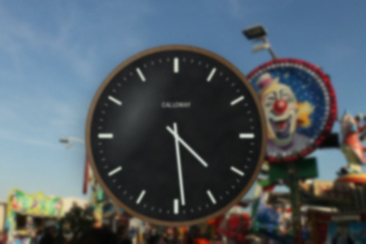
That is 4,29
